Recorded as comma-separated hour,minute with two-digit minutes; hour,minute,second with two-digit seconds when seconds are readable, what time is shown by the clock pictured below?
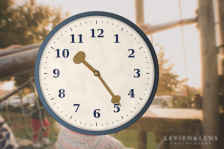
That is 10,24
